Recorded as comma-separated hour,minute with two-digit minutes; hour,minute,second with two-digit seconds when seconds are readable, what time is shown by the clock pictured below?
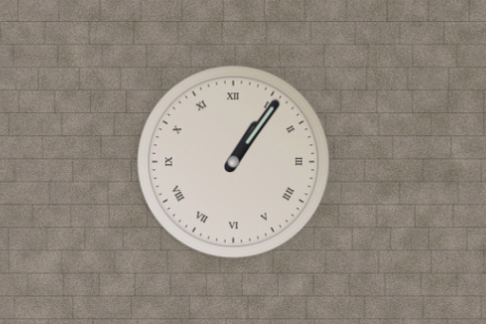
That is 1,06
